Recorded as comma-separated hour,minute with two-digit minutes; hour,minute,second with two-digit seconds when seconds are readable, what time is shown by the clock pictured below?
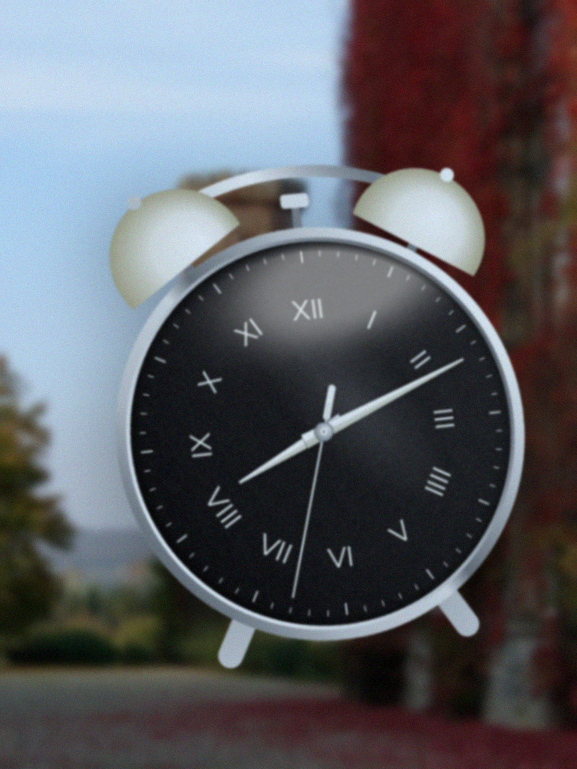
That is 8,11,33
